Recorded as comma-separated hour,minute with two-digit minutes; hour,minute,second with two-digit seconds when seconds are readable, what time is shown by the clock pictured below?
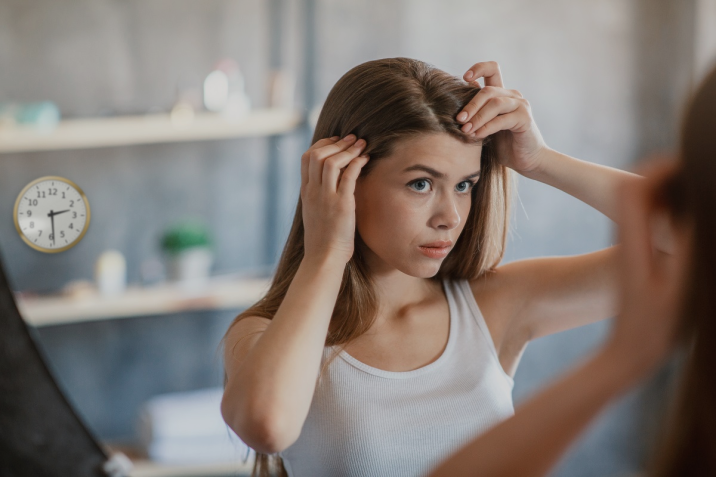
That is 2,29
